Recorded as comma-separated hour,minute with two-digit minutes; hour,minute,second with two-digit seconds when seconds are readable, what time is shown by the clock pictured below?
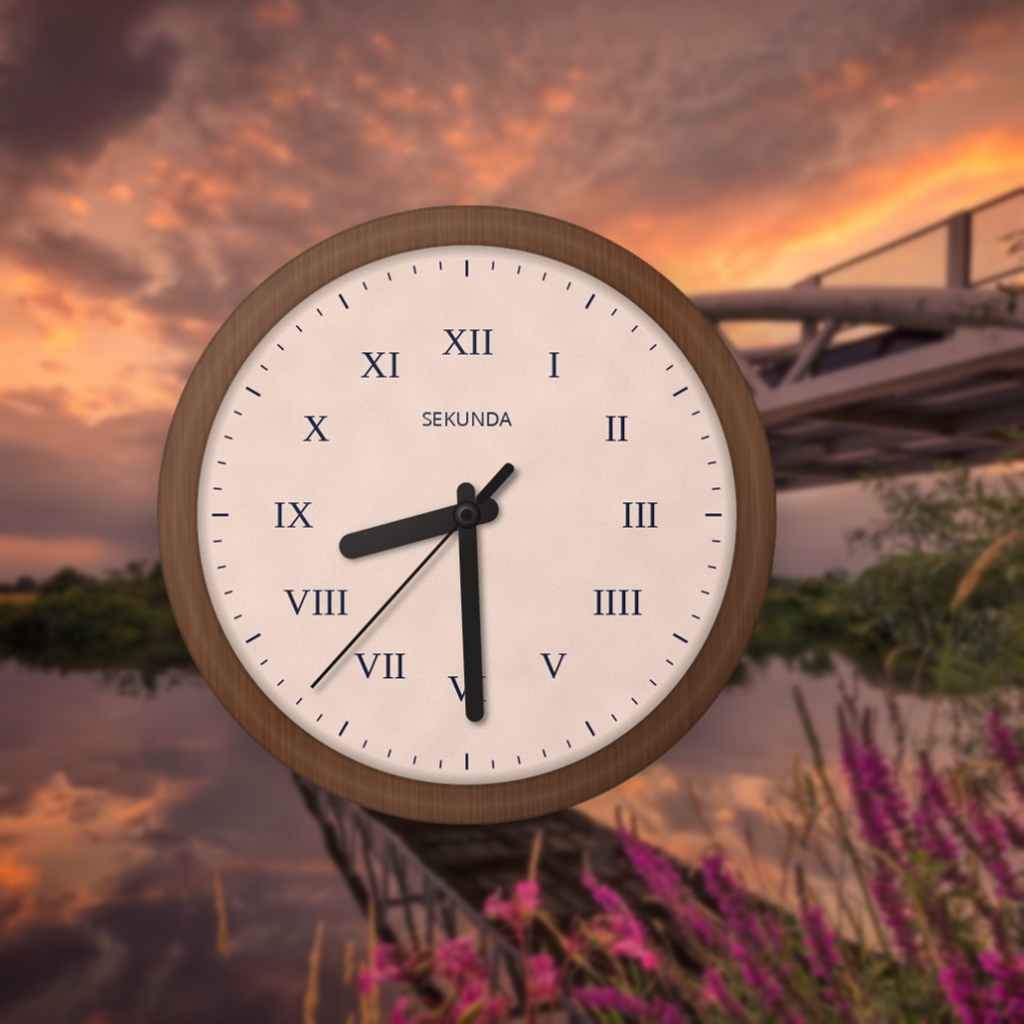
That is 8,29,37
